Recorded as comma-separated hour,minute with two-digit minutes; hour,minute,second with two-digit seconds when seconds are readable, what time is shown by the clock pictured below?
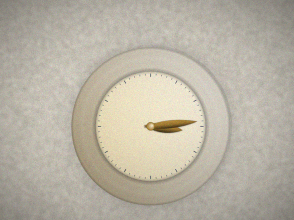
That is 3,14
